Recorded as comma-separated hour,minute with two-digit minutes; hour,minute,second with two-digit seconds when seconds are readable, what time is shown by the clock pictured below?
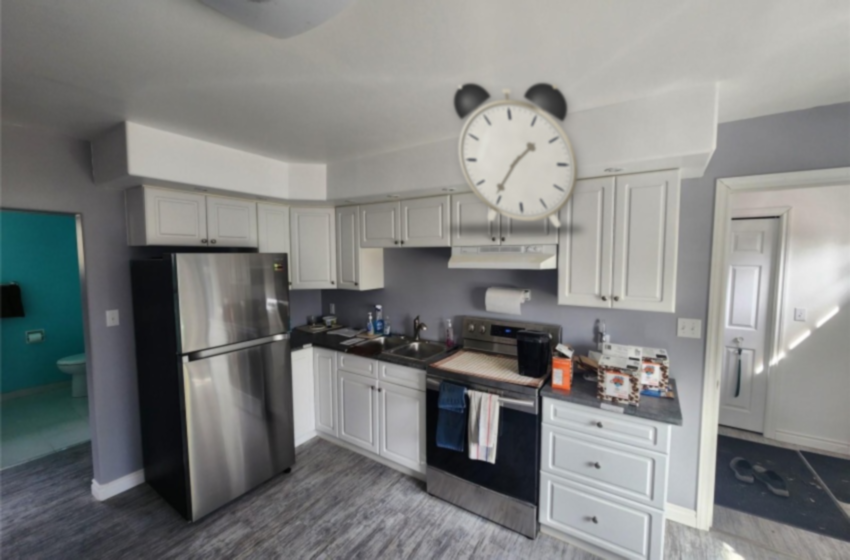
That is 1,36
